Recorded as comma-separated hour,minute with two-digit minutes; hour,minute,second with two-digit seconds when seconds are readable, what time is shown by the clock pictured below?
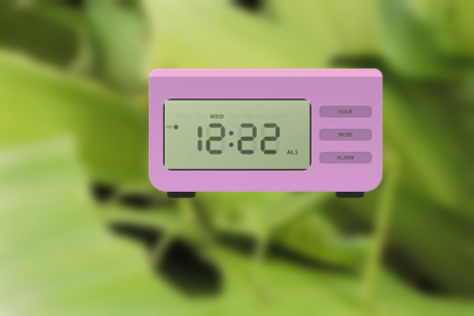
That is 12,22
